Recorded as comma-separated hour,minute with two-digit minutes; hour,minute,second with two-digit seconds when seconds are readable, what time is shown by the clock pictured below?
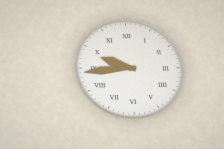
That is 9,44
